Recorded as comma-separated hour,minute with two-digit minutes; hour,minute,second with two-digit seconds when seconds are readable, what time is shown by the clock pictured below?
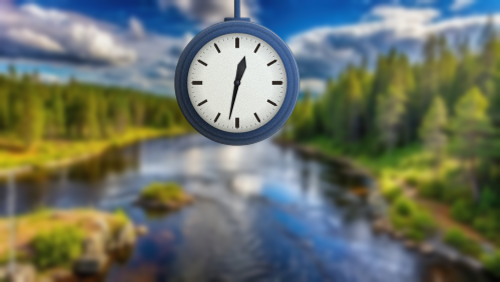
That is 12,32
